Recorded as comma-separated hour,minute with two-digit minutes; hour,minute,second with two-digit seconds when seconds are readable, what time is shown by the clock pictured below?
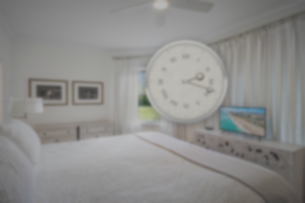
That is 2,18
